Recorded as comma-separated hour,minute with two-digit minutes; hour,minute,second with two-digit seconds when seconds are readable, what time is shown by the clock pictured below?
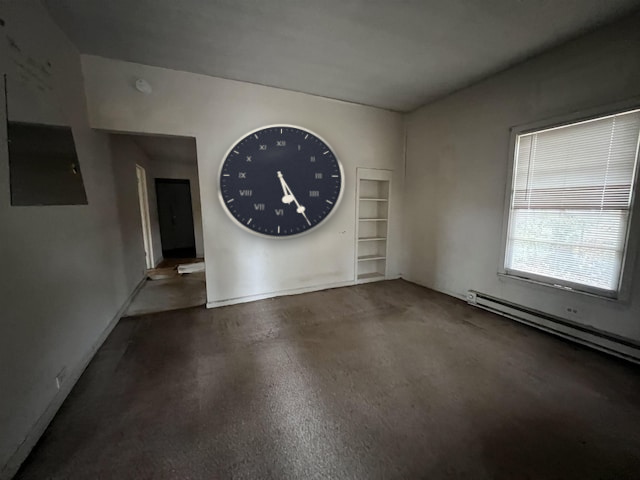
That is 5,25
